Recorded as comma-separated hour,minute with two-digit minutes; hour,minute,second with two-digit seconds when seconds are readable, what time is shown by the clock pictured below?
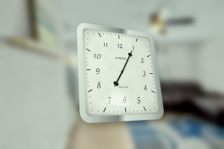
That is 7,05
